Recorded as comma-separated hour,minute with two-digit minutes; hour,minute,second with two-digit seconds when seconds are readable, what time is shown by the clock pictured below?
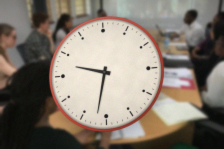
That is 9,32
